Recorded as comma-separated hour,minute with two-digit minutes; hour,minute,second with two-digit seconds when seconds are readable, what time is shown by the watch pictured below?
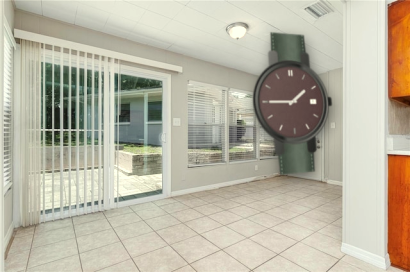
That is 1,45
